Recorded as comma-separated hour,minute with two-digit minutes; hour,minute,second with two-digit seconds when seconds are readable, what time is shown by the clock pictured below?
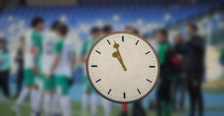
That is 10,57
